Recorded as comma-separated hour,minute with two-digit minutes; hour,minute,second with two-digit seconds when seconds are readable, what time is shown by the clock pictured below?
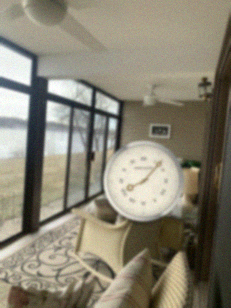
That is 8,07
